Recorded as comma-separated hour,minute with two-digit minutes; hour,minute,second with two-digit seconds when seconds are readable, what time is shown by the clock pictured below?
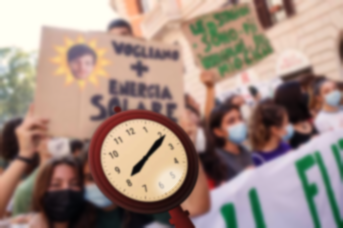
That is 8,11
